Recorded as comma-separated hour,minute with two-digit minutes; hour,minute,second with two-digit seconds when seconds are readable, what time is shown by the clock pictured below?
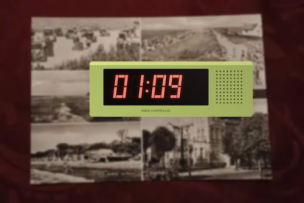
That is 1,09
